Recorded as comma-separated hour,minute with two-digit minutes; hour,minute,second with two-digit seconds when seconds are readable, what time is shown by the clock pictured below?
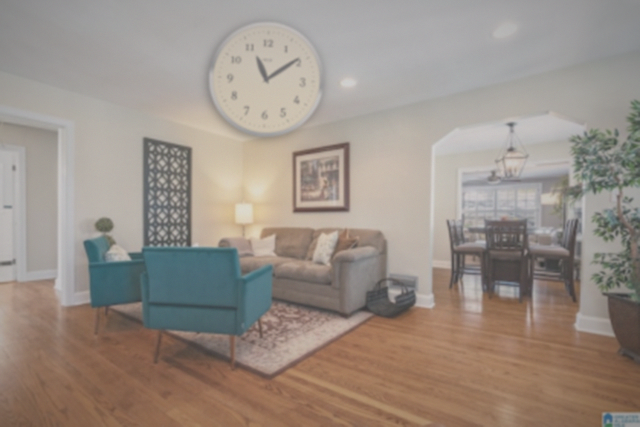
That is 11,09
